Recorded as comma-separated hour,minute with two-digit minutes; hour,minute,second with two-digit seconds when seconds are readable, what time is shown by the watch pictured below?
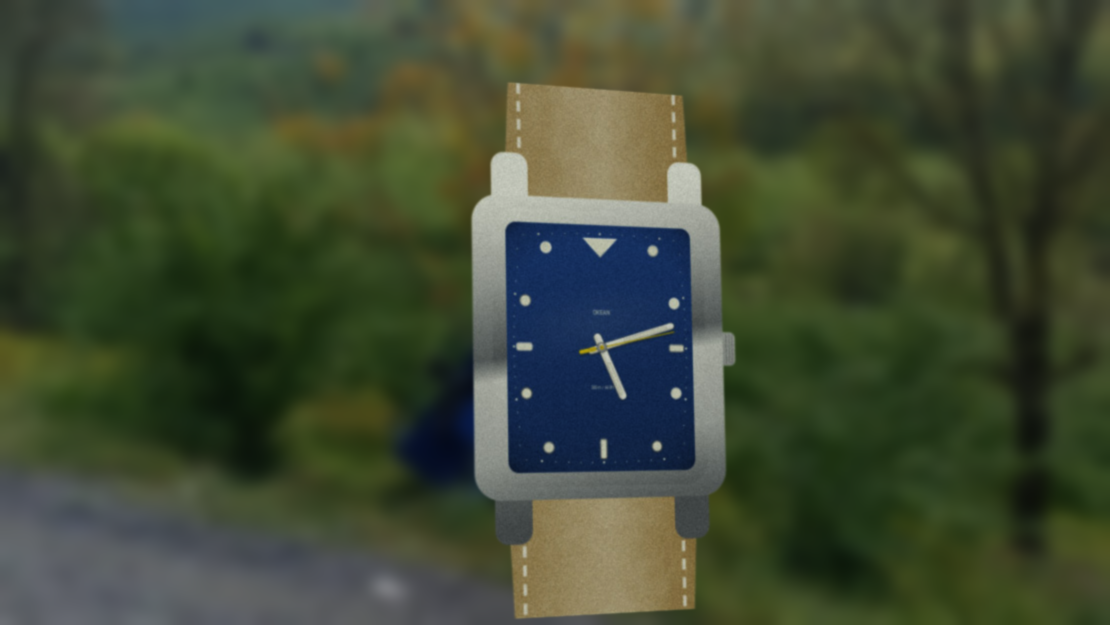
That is 5,12,13
